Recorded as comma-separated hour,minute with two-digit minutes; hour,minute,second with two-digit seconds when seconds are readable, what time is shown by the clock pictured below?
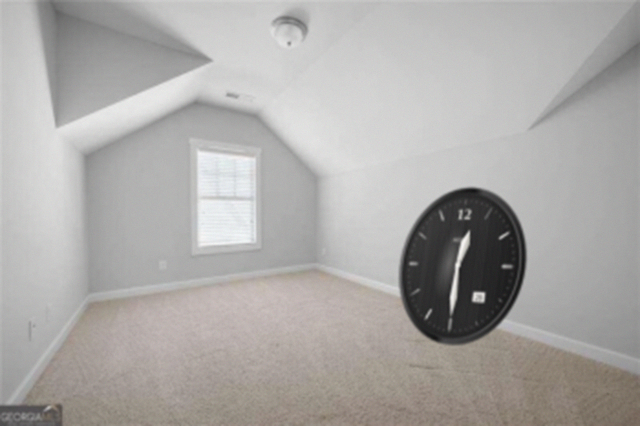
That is 12,30
